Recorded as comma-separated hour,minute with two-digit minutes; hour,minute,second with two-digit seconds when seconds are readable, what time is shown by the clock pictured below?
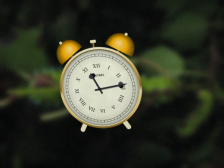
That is 11,14
